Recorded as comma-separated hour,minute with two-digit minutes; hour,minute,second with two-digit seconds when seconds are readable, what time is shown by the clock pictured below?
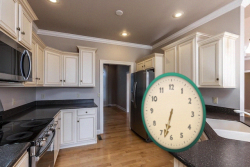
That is 6,33
